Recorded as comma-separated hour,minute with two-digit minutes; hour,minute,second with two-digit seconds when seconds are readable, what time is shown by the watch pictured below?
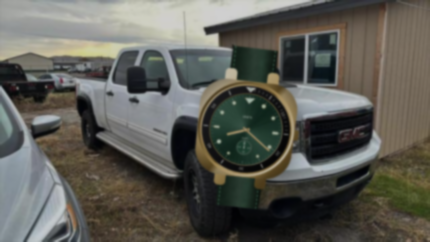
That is 8,21
